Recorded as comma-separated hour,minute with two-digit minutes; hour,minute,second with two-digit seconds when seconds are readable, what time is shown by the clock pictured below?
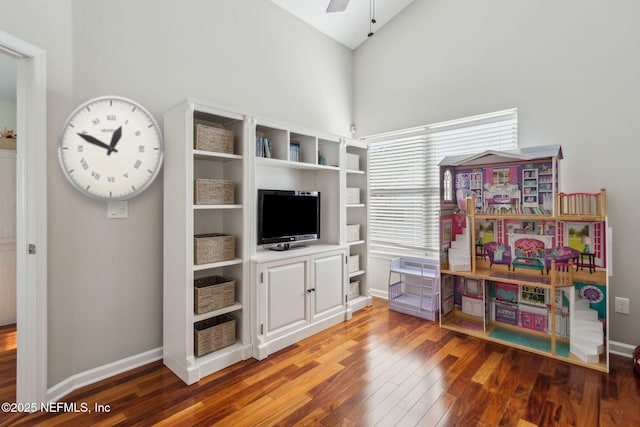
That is 12,49
